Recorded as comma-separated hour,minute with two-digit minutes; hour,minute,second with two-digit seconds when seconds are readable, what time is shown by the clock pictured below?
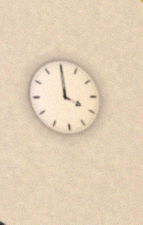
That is 4,00
